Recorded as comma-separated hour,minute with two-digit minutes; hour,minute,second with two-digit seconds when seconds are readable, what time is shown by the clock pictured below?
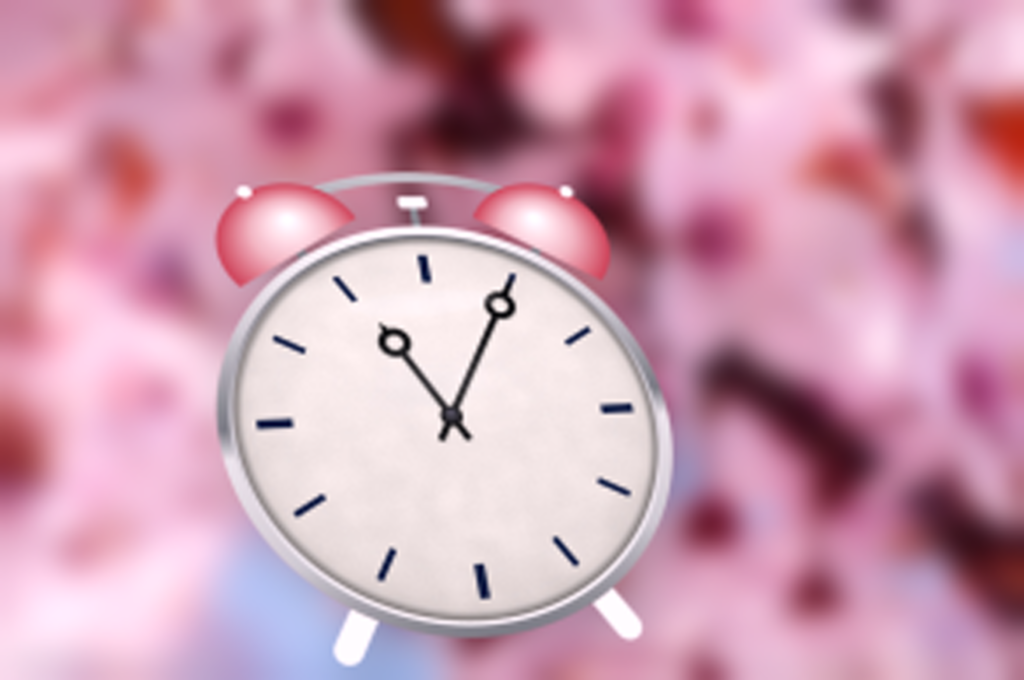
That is 11,05
